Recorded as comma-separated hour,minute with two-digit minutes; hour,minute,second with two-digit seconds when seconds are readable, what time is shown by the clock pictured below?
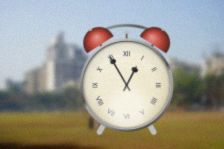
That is 12,55
